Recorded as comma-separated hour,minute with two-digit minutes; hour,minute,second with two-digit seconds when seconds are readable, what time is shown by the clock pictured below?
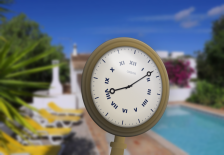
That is 8,08
